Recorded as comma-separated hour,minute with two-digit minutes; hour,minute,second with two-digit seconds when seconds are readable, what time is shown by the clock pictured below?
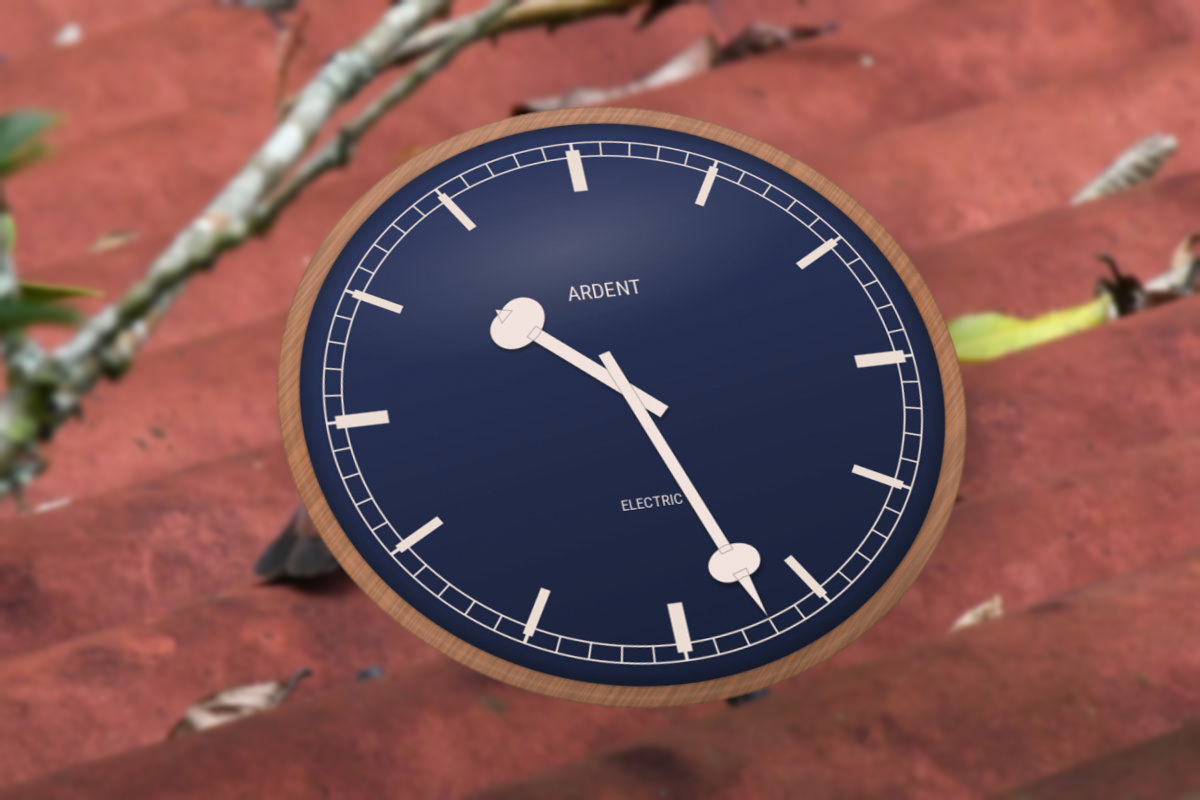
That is 10,27
